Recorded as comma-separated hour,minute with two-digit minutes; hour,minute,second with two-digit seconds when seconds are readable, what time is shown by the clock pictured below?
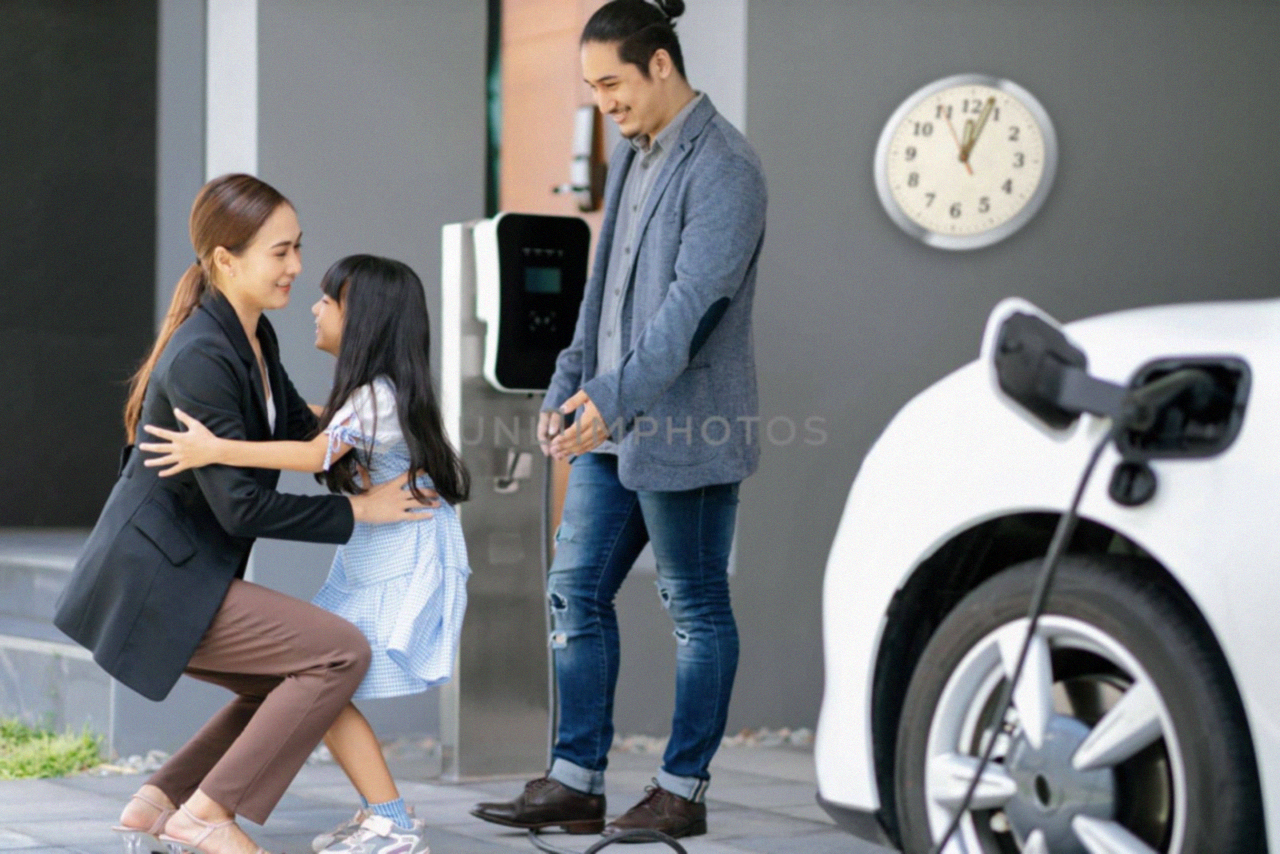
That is 12,02,55
